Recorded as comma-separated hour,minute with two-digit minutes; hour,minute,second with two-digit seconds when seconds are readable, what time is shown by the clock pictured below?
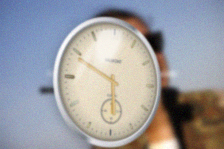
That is 5,49
